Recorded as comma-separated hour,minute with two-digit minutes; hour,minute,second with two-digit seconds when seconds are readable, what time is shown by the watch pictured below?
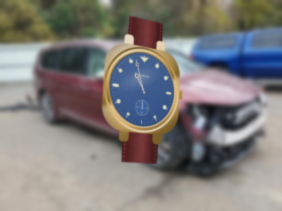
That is 10,57
